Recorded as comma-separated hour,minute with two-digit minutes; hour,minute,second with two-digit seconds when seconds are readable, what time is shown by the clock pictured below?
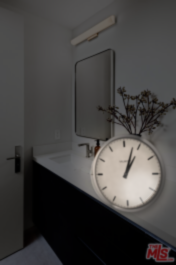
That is 1,03
